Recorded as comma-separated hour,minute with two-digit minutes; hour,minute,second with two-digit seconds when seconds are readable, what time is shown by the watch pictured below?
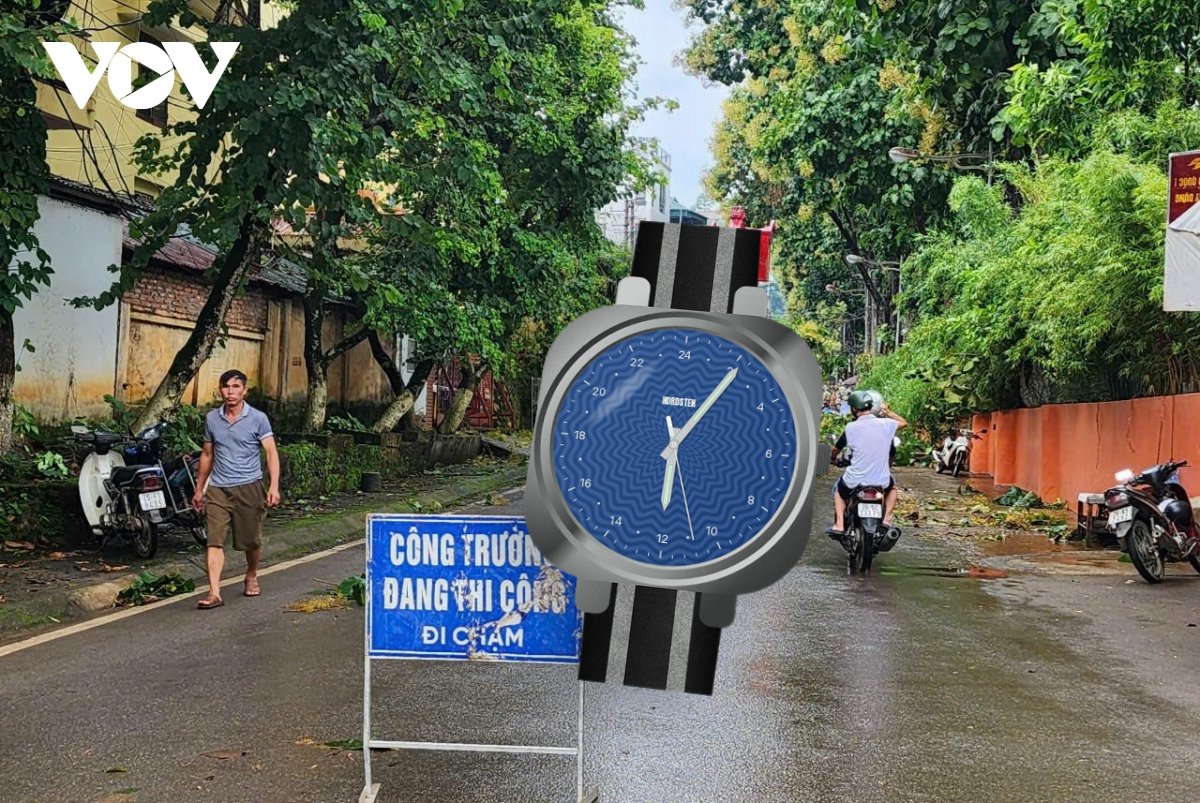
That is 12,05,27
